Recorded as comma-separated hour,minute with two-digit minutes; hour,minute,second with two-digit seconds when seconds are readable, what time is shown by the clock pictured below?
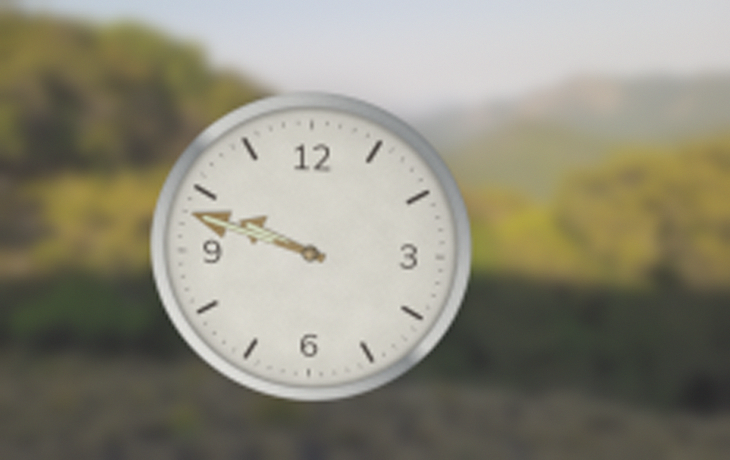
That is 9,48
